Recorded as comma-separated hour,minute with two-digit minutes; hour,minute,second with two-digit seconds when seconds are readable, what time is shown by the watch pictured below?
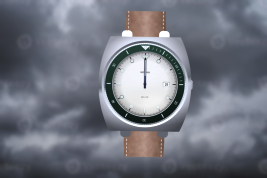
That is 12,00
